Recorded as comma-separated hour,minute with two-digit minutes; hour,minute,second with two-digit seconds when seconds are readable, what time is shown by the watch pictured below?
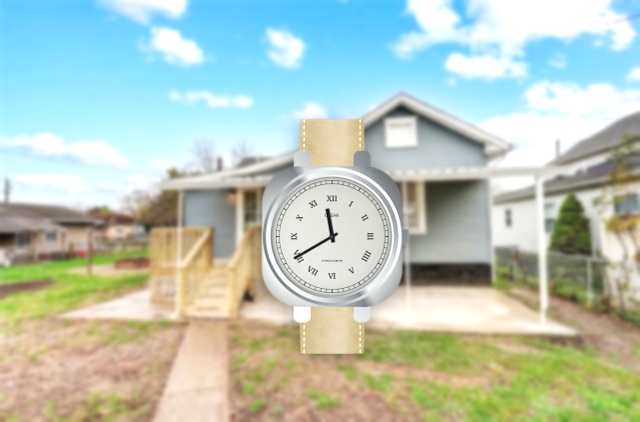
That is 11,40
